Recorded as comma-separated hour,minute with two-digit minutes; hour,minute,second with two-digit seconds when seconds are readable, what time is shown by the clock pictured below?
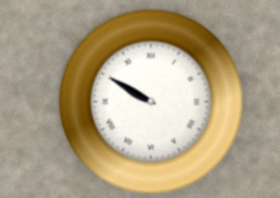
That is 9,50
